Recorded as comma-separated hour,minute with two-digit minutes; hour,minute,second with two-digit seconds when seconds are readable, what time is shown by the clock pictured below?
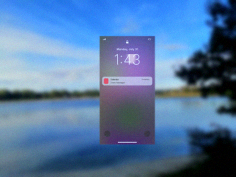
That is 1,43
